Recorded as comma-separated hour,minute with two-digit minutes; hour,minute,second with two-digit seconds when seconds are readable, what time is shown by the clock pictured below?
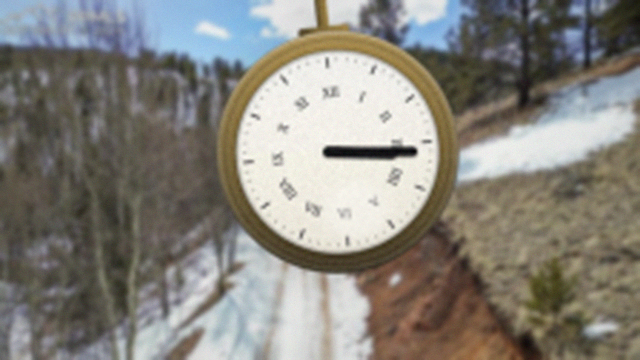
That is 3,16
